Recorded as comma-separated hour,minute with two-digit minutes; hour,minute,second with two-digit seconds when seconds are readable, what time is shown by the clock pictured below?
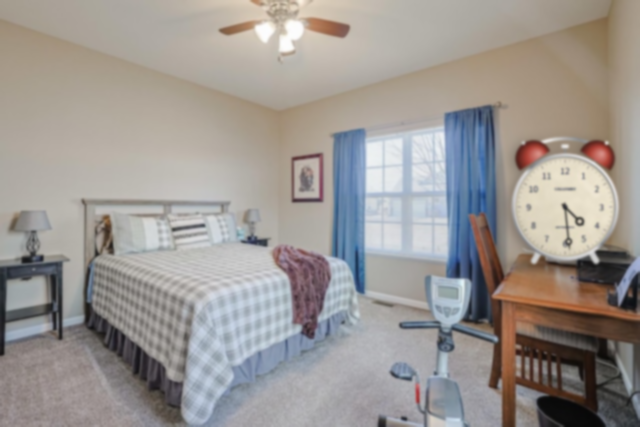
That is 4,29
